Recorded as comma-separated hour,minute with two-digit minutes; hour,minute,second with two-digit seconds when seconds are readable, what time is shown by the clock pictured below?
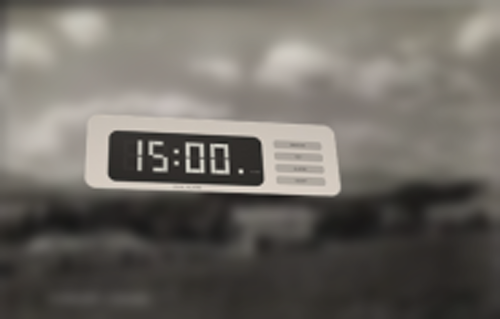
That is 15,00
